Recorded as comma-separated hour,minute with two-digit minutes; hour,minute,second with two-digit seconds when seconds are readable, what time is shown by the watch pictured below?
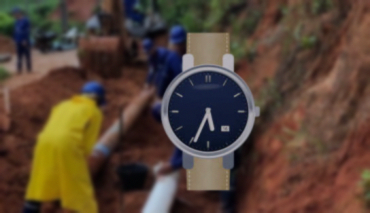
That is 5,34
